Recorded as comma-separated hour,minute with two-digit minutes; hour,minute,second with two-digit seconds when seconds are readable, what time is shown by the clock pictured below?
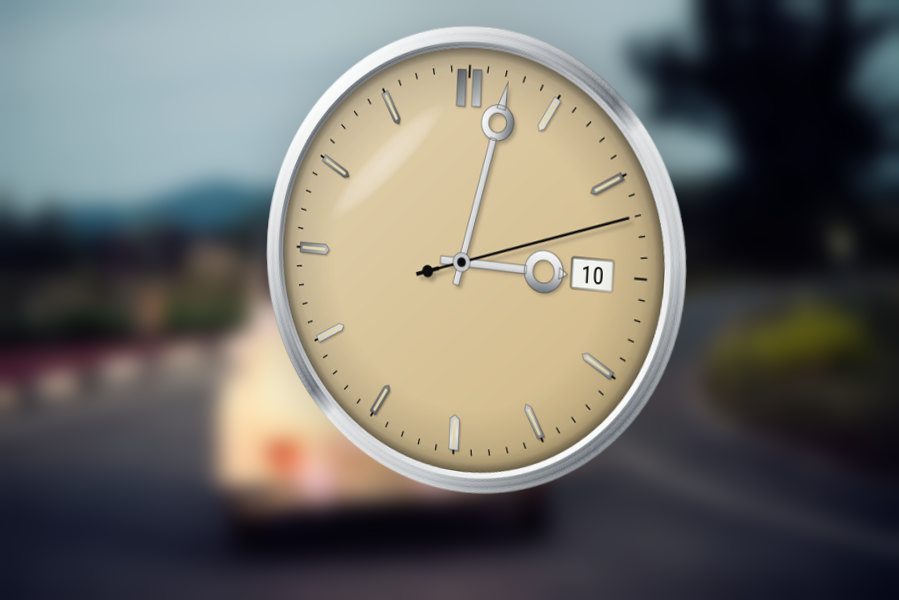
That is 3,02,12
